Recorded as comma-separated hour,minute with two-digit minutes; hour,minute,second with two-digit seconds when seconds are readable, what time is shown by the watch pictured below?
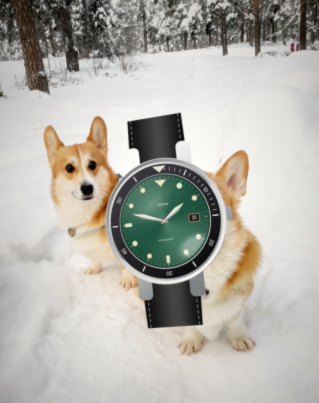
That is 1,48
